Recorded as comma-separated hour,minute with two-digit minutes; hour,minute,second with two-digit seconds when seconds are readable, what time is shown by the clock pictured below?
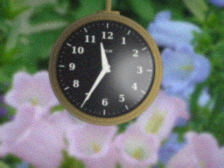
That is 11,35
